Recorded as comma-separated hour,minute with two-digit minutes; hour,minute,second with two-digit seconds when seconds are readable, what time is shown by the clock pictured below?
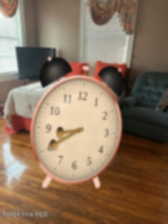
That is 8,40
